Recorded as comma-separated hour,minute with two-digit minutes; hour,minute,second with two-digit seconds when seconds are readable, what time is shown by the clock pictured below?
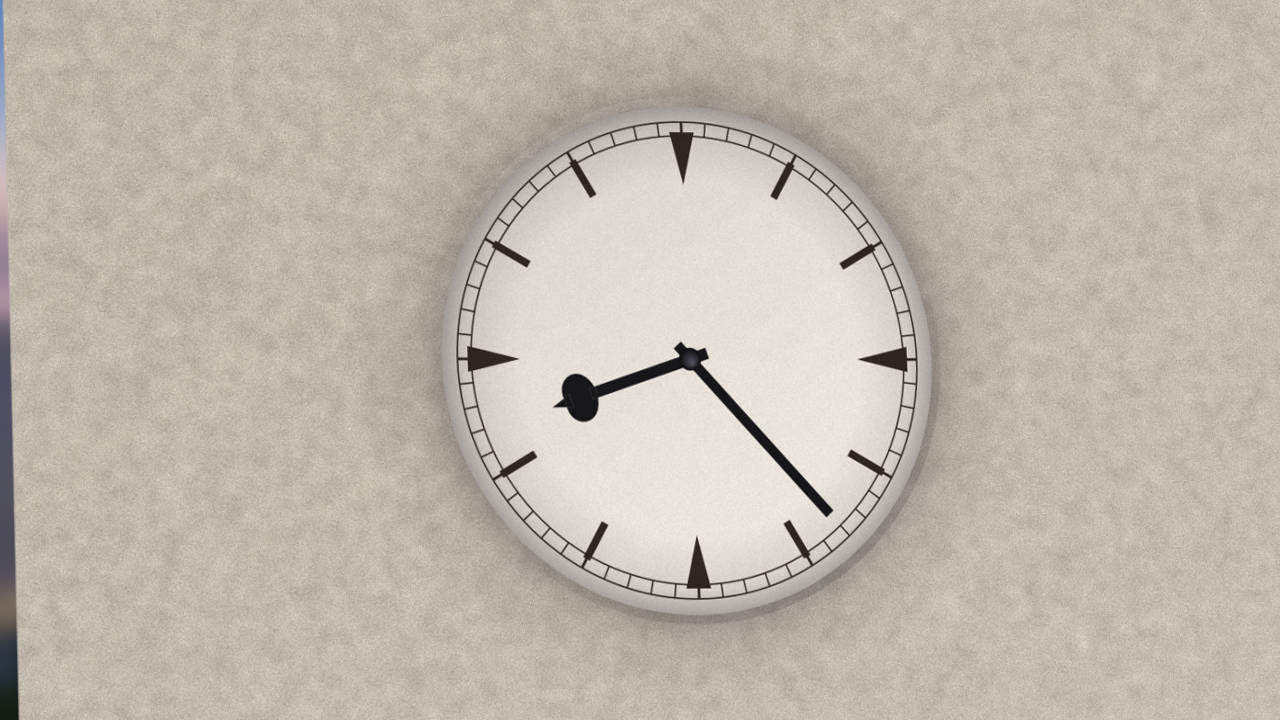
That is 8,23
